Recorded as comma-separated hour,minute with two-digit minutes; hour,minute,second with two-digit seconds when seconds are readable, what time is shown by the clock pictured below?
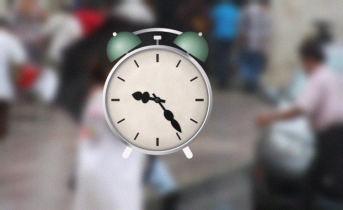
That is 9,24
